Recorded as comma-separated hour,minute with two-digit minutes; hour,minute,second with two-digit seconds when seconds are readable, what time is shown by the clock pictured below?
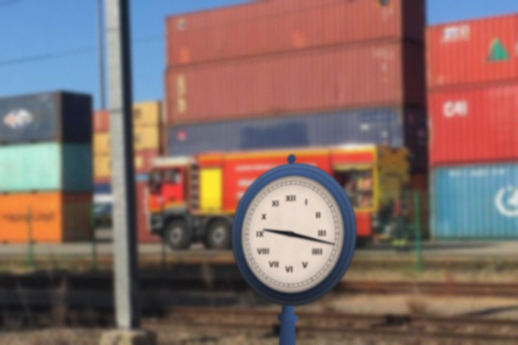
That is 9,17
